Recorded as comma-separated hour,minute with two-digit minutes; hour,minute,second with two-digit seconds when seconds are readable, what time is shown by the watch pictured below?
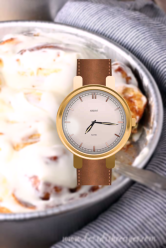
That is 7,16
